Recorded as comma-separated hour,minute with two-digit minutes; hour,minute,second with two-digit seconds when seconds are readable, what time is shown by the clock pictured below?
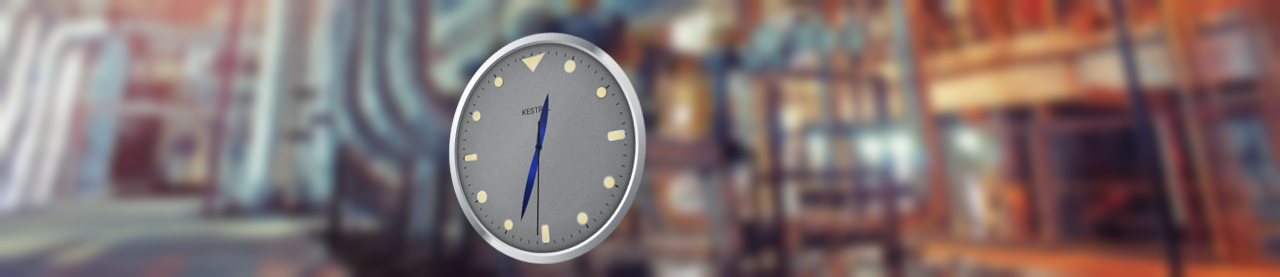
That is 12,33,31
